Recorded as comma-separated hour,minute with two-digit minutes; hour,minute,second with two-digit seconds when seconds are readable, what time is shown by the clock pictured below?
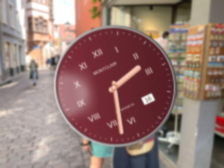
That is 2,33
